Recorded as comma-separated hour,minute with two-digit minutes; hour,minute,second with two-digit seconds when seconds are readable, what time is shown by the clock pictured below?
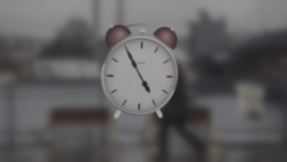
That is 4,55
